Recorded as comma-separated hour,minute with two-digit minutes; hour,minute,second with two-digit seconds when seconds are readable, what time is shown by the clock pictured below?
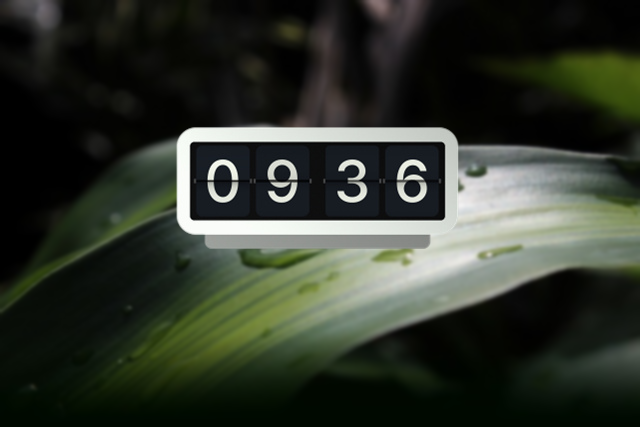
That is 9,36
